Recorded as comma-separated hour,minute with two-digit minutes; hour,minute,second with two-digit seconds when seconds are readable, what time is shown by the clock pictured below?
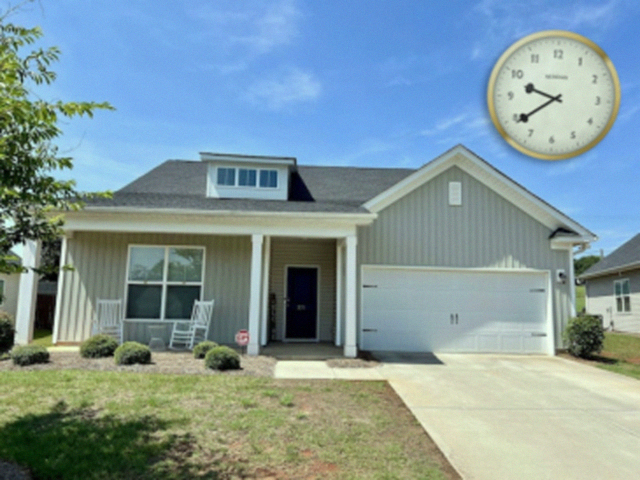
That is 9,39
